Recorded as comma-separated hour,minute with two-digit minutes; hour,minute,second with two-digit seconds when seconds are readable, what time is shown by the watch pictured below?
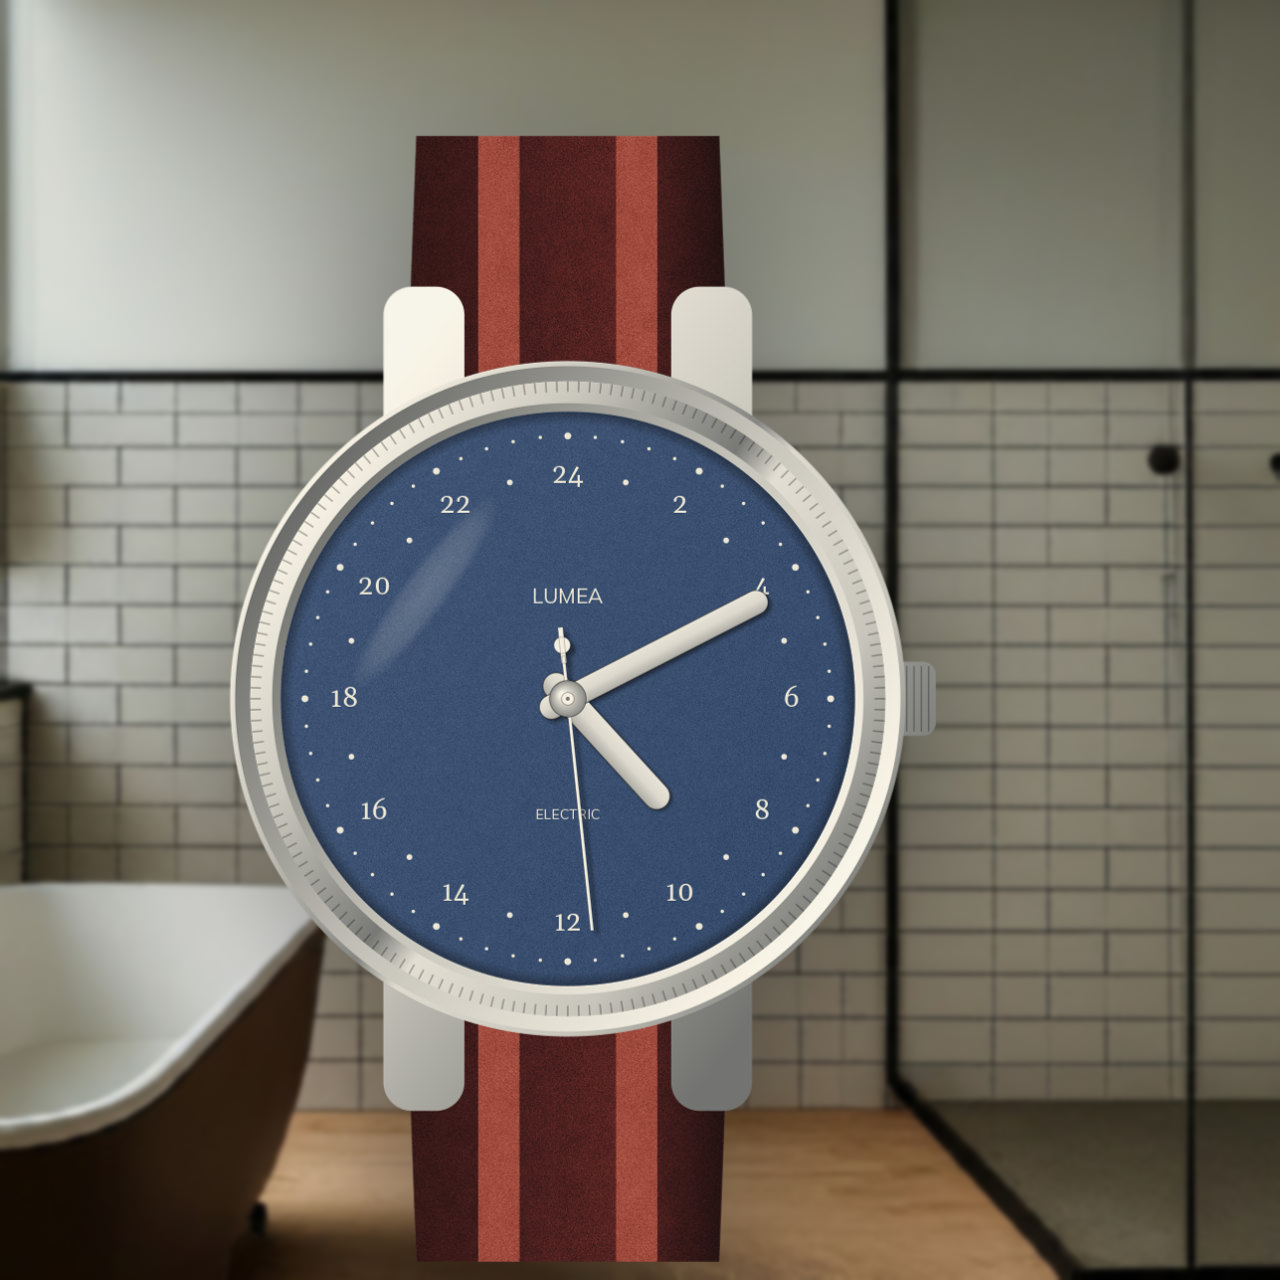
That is 9,10,29
